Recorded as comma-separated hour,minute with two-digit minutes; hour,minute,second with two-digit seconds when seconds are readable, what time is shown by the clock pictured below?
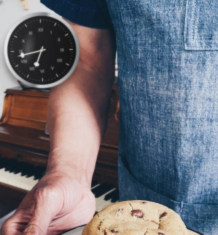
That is 6,43
